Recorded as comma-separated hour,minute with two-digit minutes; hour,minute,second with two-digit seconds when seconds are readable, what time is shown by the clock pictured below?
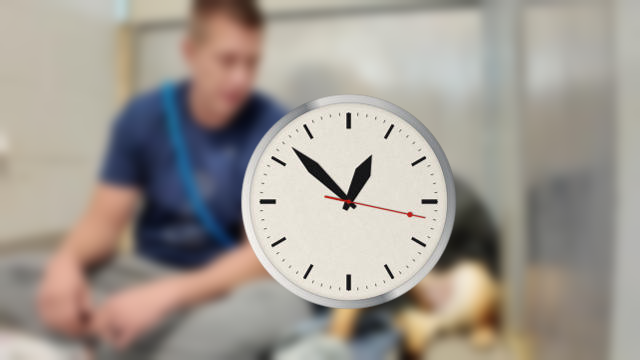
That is 12,52,17
